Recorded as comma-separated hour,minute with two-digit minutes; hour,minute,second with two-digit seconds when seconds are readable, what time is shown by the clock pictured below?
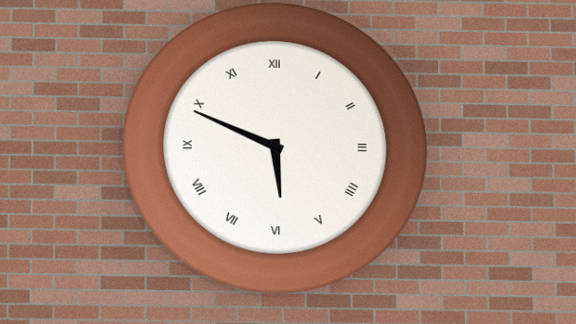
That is 5,49
